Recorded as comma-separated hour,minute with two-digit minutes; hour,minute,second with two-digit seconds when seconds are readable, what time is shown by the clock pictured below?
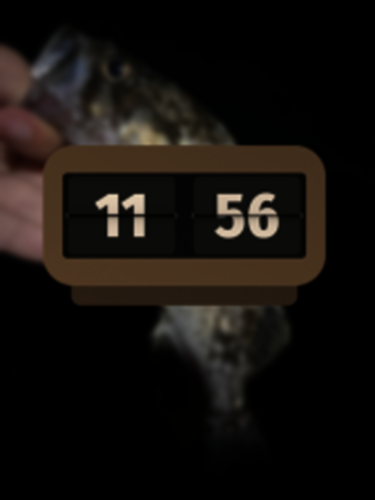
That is 11,56
